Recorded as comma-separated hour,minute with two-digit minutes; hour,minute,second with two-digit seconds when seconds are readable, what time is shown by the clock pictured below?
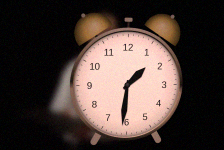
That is 1,31
